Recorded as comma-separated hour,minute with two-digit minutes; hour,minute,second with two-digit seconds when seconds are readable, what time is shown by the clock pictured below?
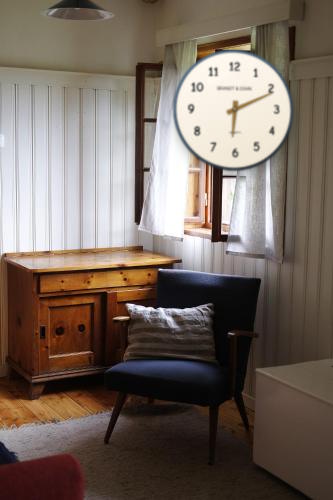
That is 6,11
